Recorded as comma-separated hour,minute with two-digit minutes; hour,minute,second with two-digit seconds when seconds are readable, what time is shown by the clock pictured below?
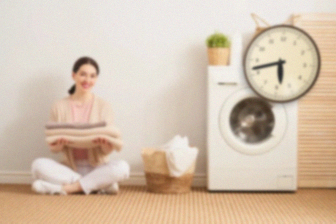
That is 5,42
